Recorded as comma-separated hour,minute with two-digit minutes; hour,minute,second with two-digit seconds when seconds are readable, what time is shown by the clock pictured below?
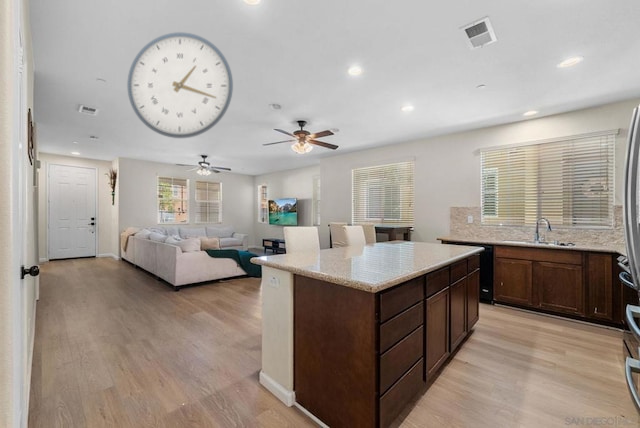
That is 1,18
